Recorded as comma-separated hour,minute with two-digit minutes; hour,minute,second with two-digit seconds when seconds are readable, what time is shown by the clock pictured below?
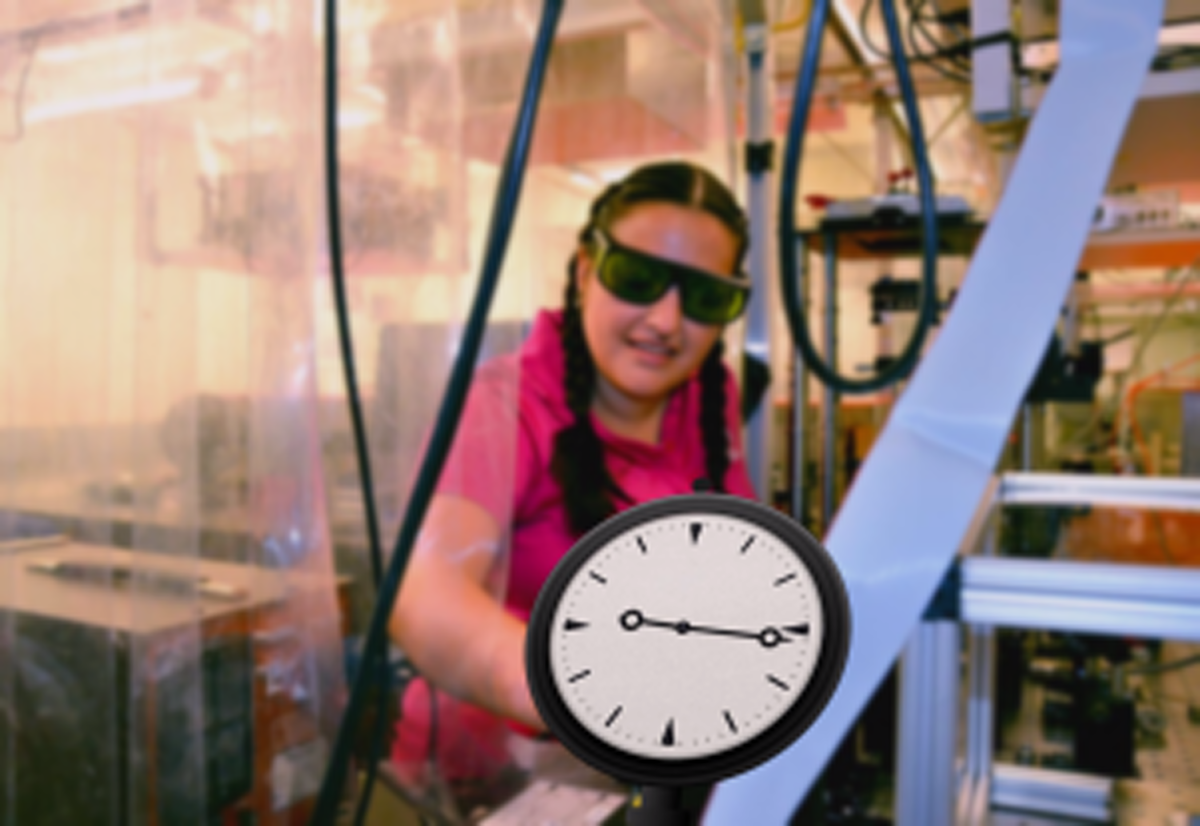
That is 9,16
